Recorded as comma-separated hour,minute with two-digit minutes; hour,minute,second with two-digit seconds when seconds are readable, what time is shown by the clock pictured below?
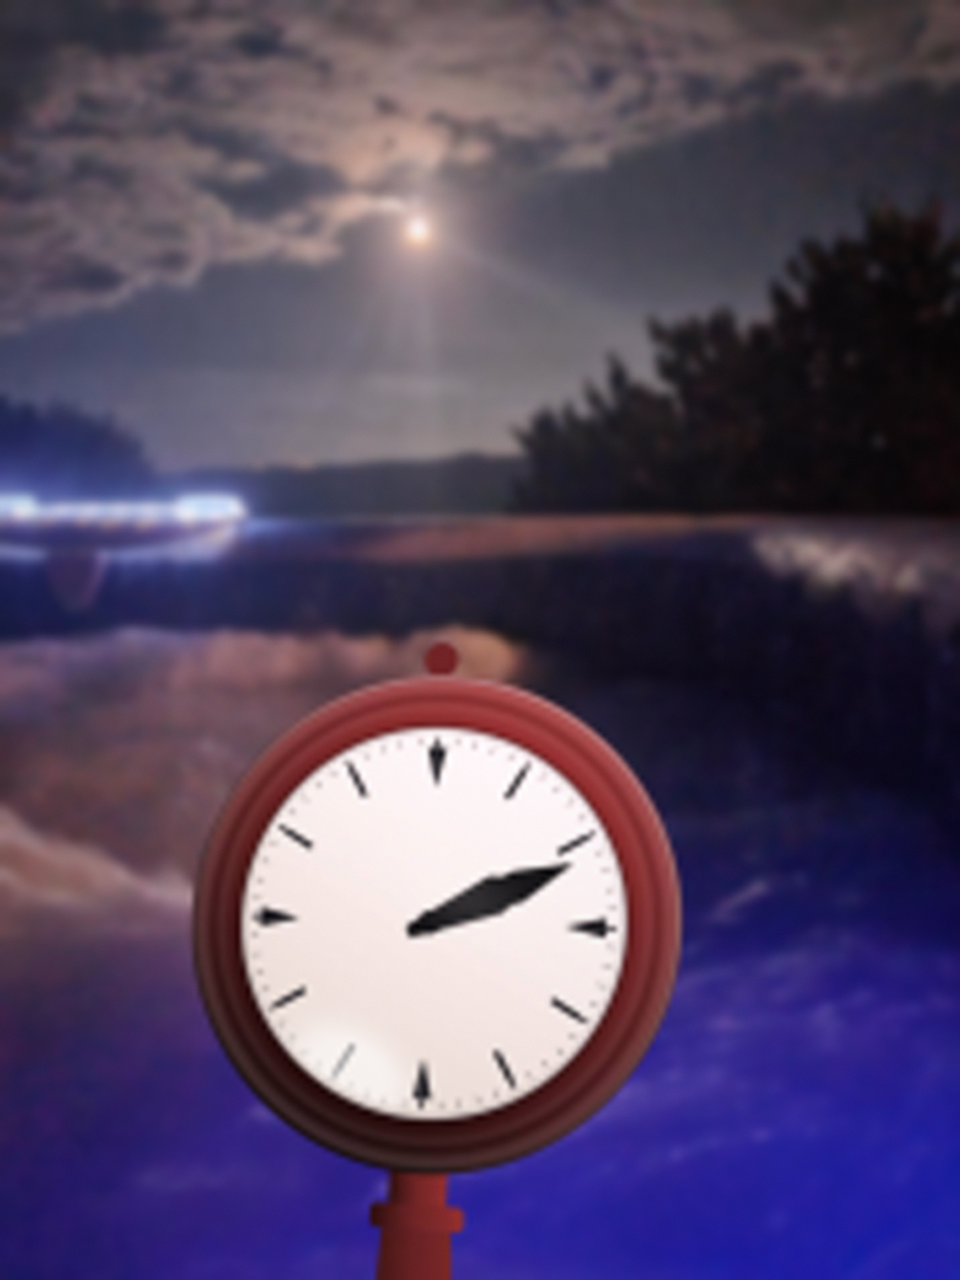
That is 2,11
